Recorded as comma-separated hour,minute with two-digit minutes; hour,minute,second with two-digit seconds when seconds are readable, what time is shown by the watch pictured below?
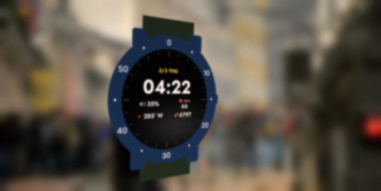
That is 4,22
